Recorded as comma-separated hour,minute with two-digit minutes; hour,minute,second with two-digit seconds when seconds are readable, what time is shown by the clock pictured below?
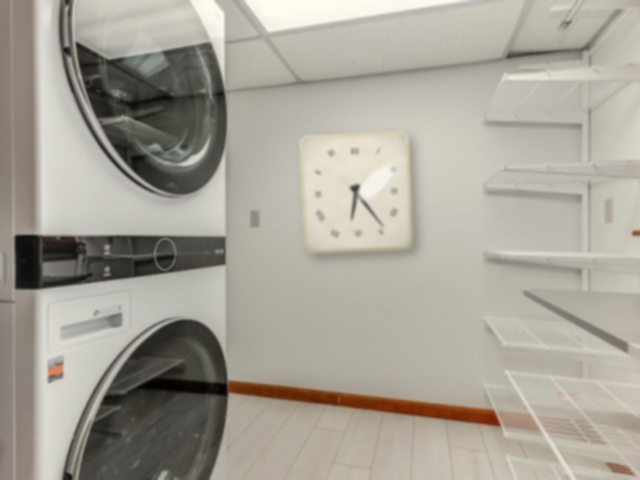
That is 6,24
